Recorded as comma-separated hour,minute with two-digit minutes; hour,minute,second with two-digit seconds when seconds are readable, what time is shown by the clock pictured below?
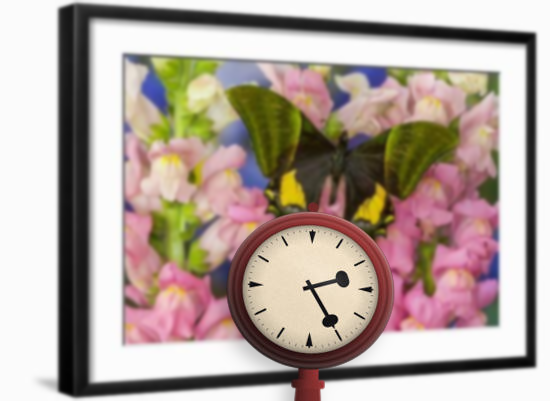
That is 2,25
